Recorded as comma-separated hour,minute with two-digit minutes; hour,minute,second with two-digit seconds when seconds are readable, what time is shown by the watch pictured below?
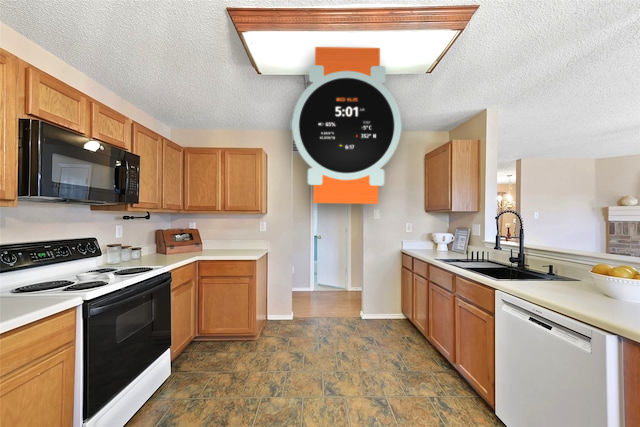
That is 5,01
